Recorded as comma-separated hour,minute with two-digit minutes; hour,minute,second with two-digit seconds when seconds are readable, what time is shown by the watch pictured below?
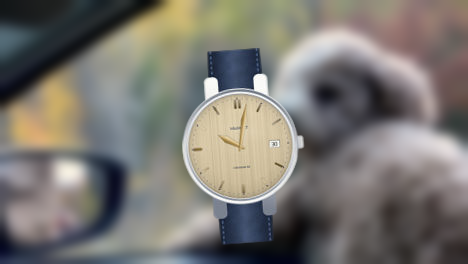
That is 10,02
